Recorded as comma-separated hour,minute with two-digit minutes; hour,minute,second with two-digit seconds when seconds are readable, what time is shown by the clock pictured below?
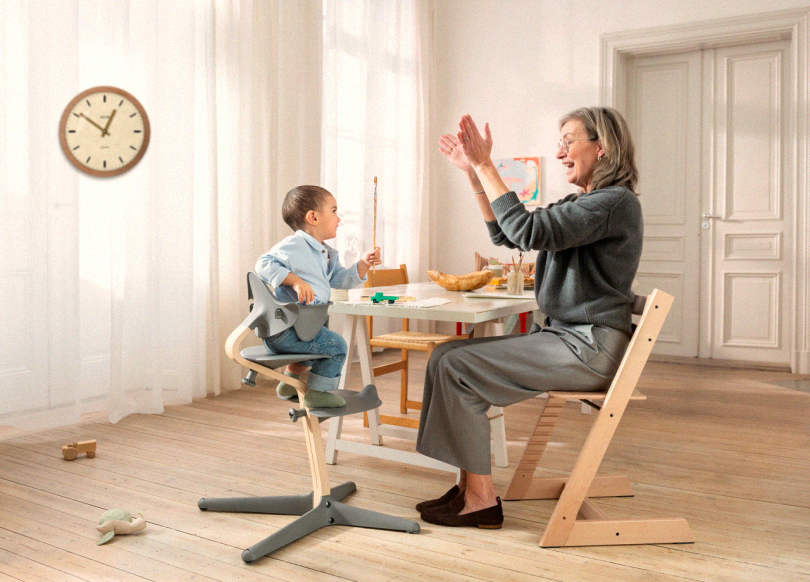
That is 12,51
